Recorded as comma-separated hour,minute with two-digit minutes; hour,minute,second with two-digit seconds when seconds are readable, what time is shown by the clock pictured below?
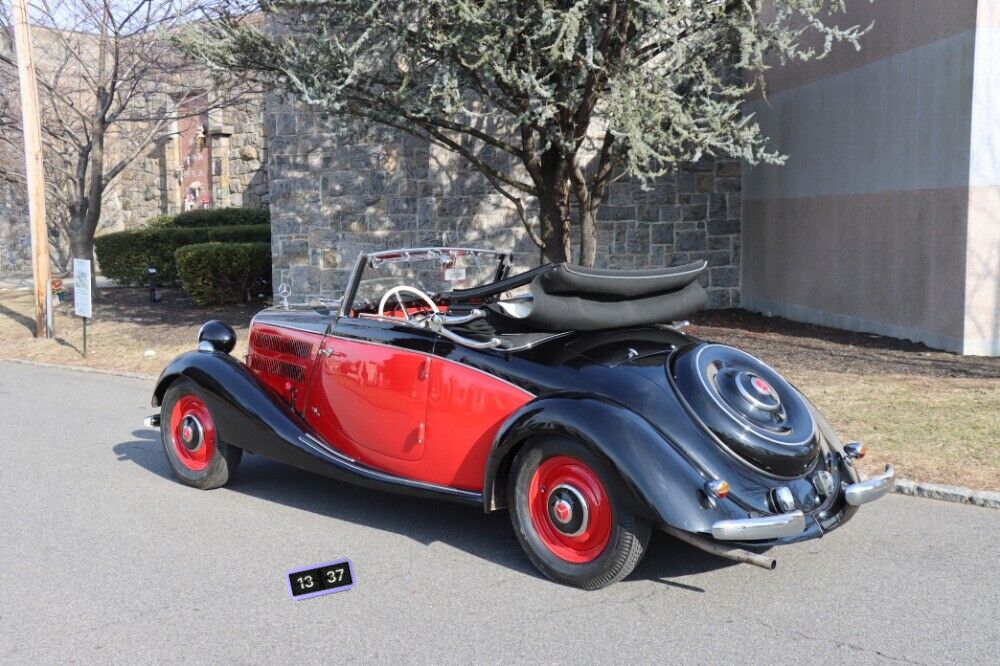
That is 13,37
